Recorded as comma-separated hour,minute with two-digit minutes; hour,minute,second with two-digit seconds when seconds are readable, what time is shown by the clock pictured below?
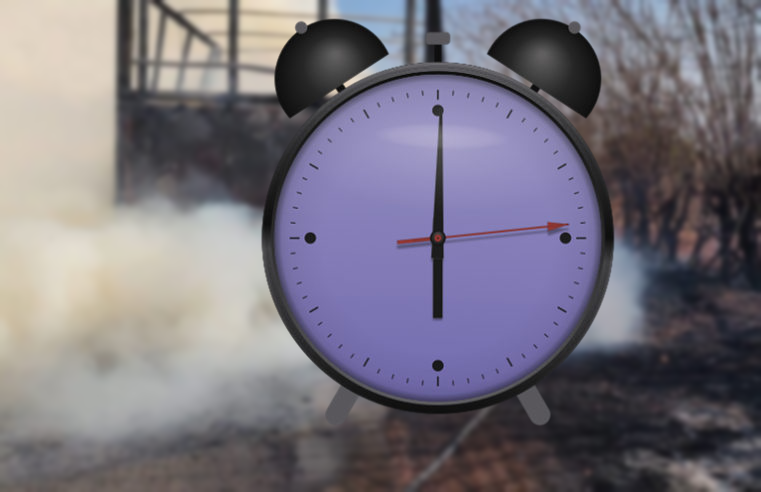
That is 6,00,14
